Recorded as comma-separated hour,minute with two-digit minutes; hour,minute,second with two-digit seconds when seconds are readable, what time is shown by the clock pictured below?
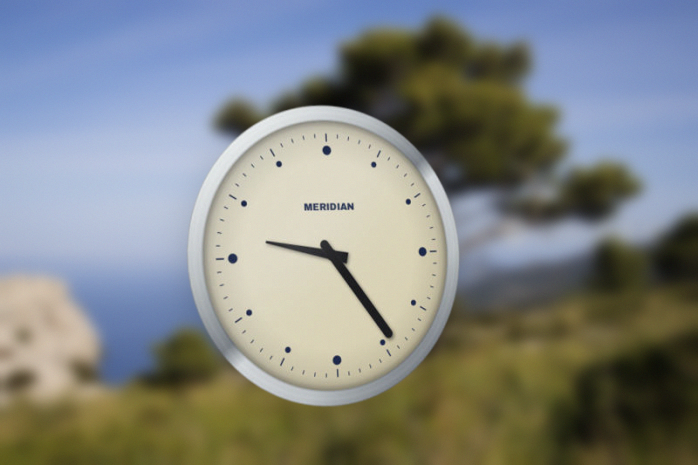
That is 9,24
